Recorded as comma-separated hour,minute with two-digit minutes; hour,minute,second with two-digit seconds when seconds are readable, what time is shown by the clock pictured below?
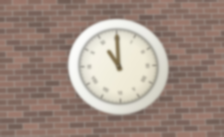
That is 11,00
